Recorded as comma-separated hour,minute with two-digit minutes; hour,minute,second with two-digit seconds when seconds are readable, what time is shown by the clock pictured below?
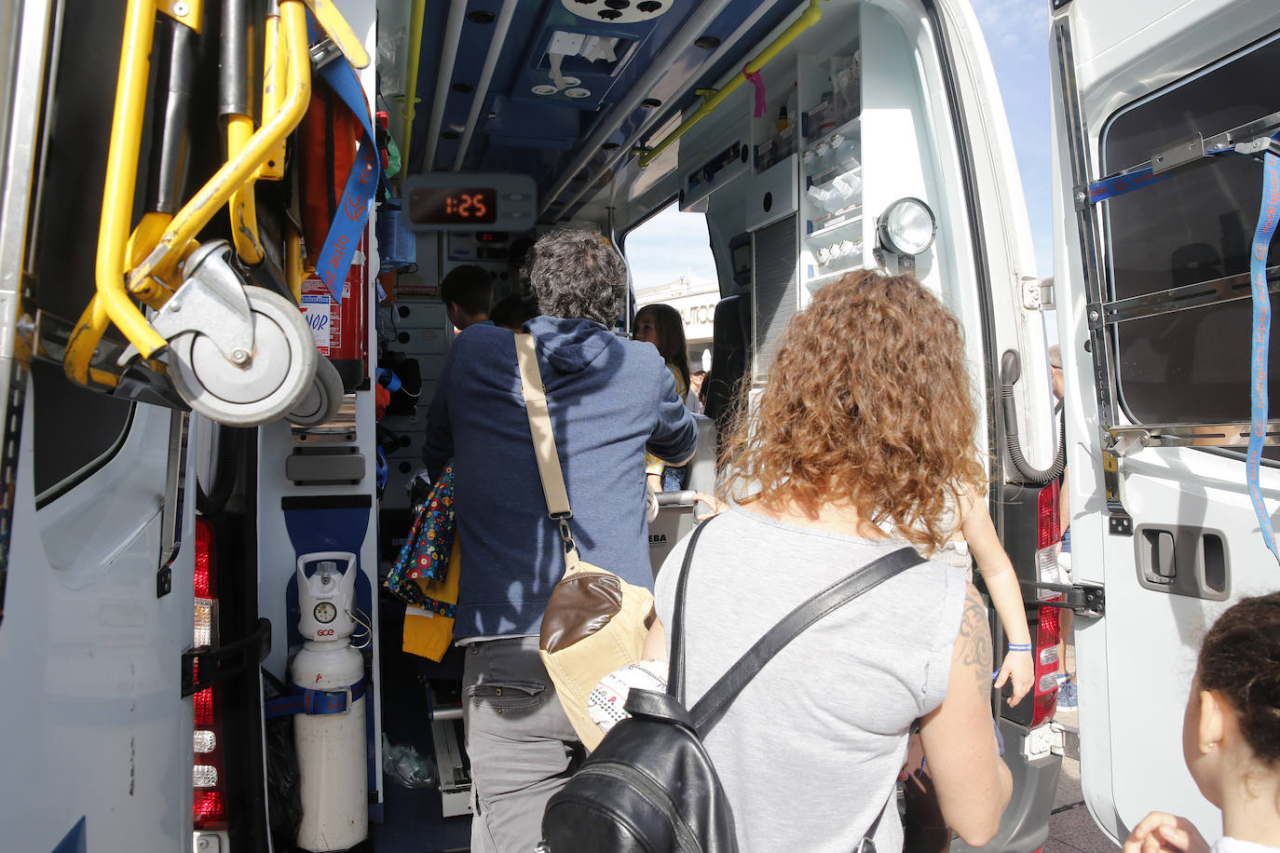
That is 1,25
